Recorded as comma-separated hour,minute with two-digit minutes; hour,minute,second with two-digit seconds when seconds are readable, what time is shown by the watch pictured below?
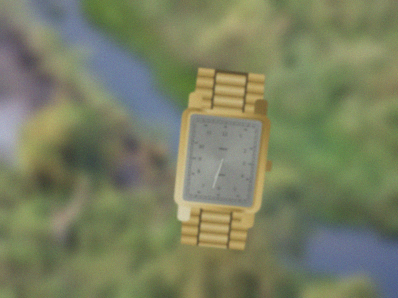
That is 6,32
